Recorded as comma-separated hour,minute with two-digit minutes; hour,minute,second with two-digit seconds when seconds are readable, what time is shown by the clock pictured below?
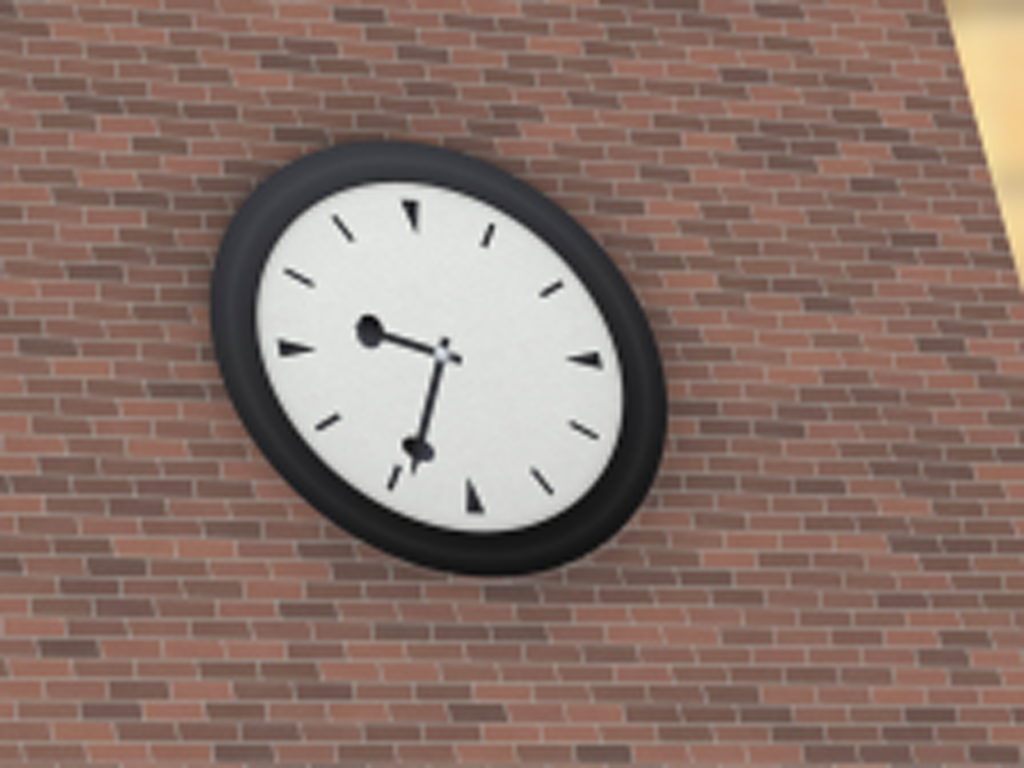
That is 9,34
